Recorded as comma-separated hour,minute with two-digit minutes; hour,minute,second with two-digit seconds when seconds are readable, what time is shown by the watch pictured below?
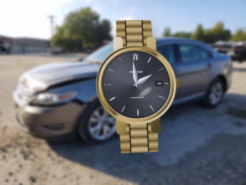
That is 1,59
